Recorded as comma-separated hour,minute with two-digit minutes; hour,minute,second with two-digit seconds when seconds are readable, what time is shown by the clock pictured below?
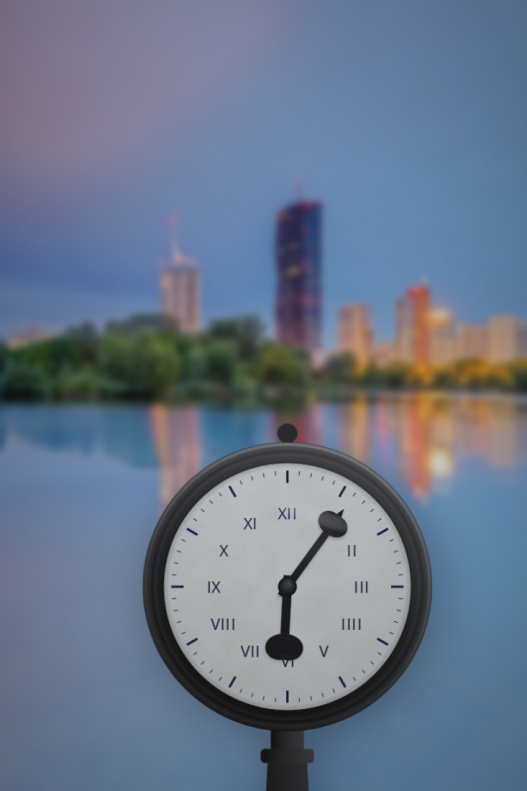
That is 6,06
